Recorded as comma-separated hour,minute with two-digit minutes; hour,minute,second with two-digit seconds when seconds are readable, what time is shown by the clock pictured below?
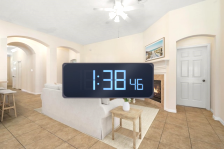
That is 1,38,46
